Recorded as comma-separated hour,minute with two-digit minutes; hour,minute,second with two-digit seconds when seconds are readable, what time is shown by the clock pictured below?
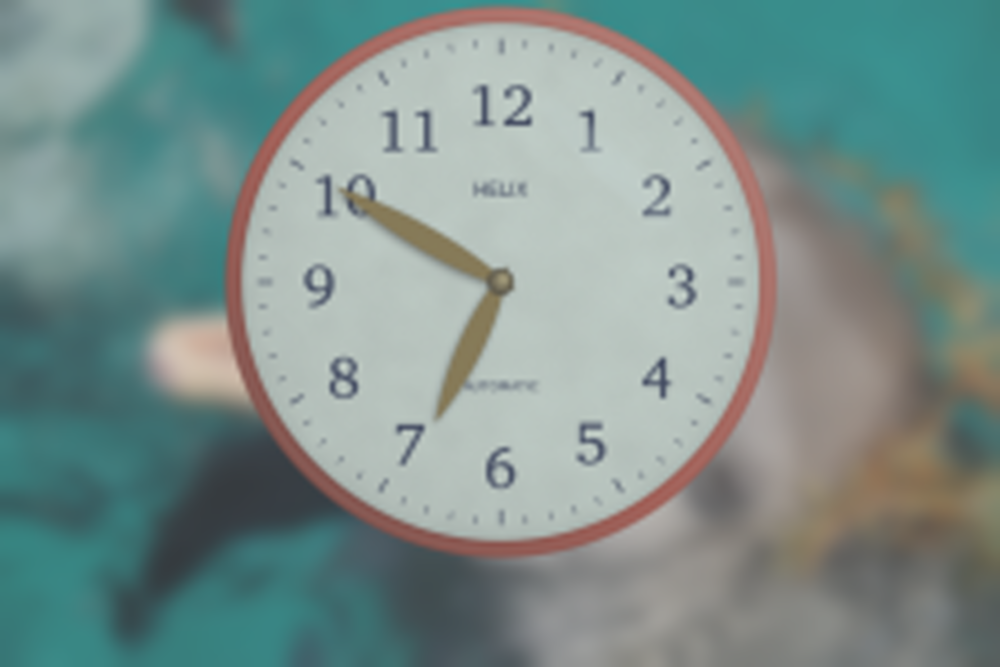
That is 6,50
